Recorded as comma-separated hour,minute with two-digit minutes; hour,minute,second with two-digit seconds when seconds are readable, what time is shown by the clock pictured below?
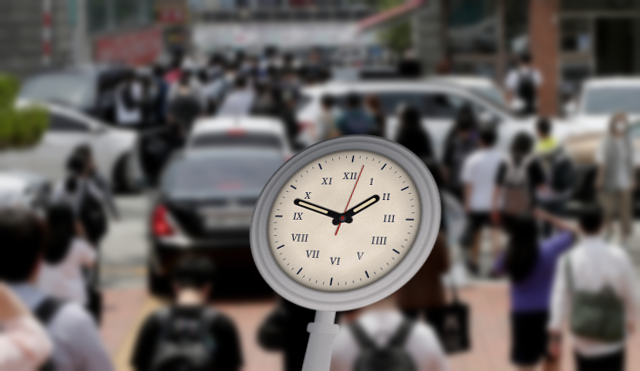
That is 1,48,02
